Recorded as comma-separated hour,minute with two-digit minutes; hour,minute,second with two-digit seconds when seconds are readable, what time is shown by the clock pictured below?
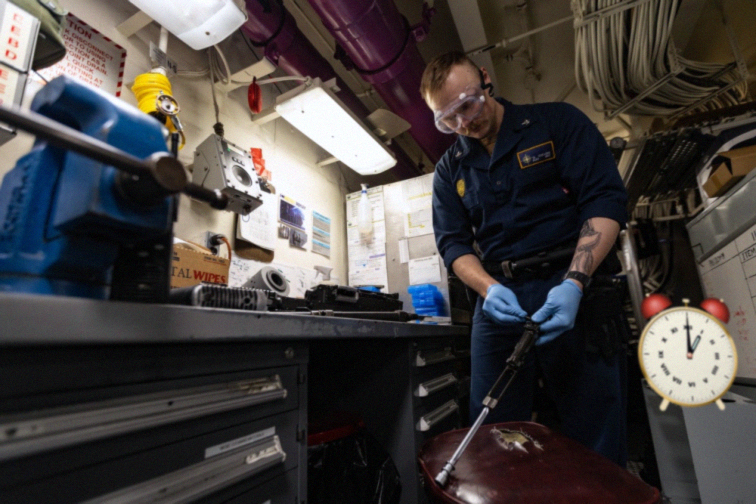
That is 1,00
